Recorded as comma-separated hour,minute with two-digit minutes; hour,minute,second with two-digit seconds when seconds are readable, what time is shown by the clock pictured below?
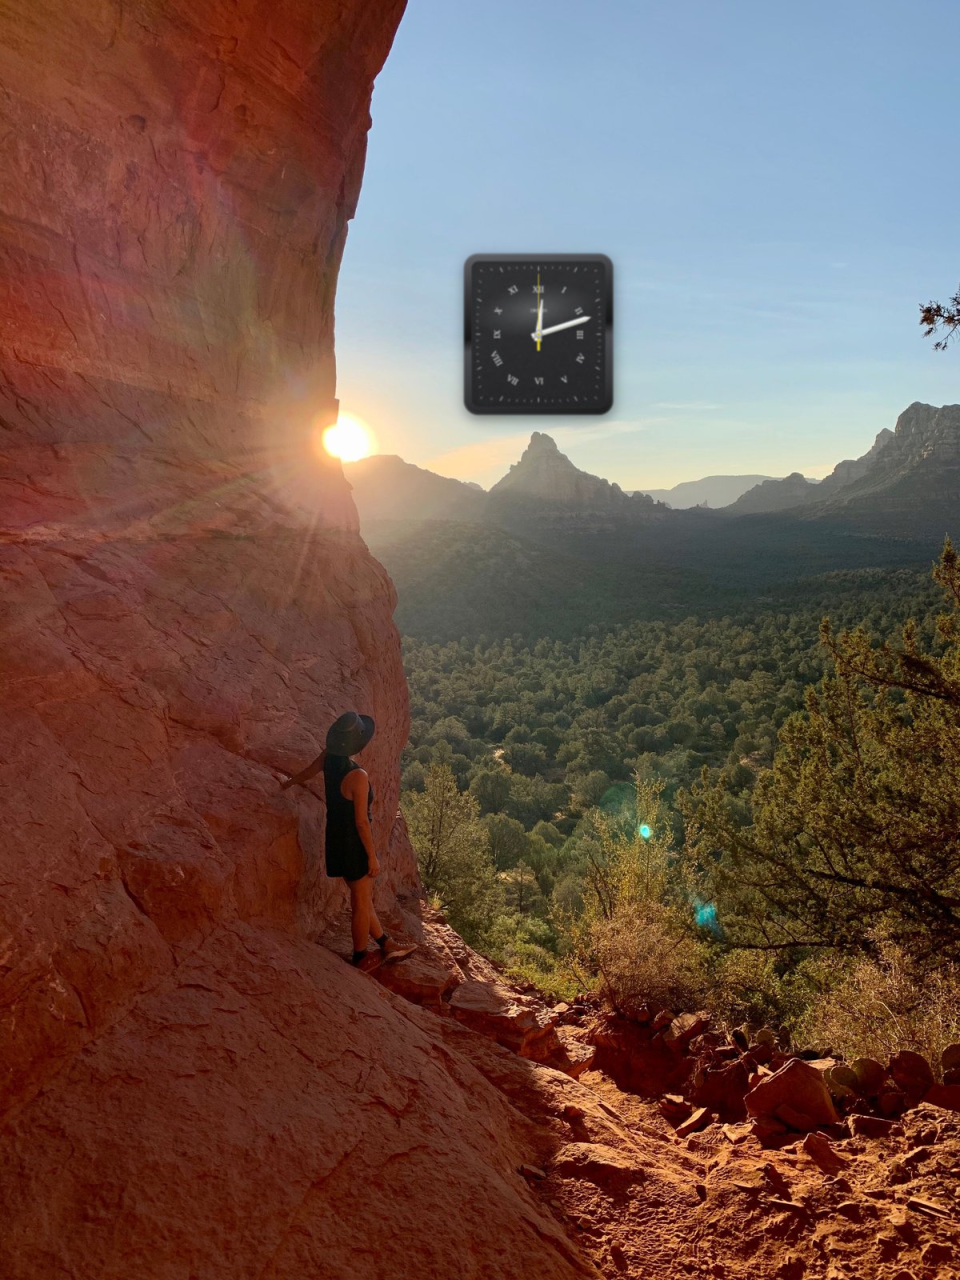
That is 12,12,00
